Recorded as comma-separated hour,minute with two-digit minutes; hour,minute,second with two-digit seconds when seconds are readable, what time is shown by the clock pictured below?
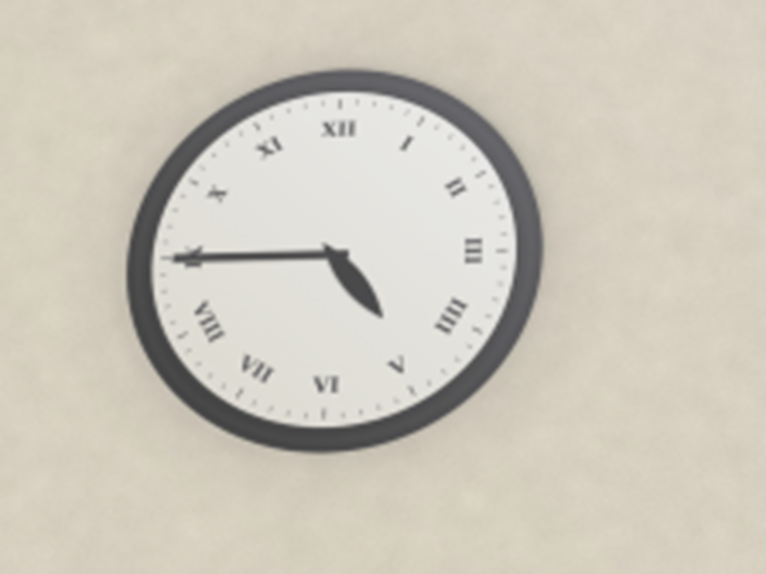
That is 4,45
